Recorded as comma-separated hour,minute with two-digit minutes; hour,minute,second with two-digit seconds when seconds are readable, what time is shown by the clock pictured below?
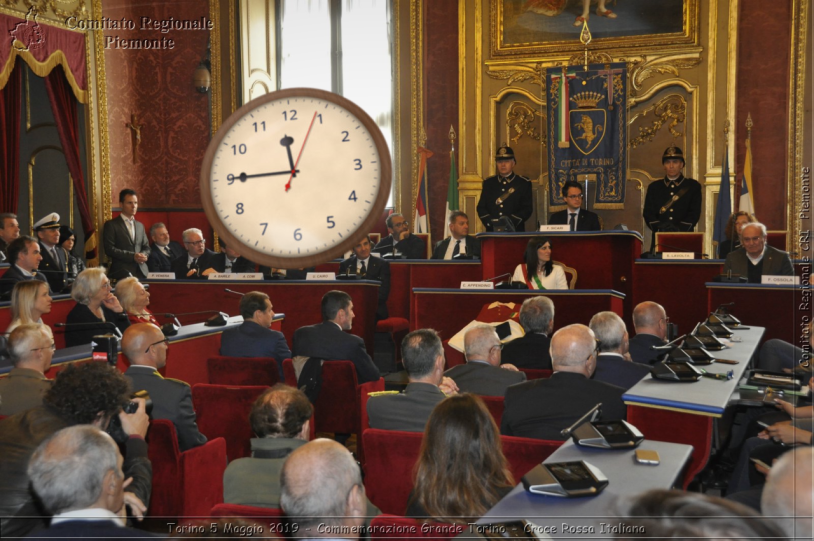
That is 11,45,04
